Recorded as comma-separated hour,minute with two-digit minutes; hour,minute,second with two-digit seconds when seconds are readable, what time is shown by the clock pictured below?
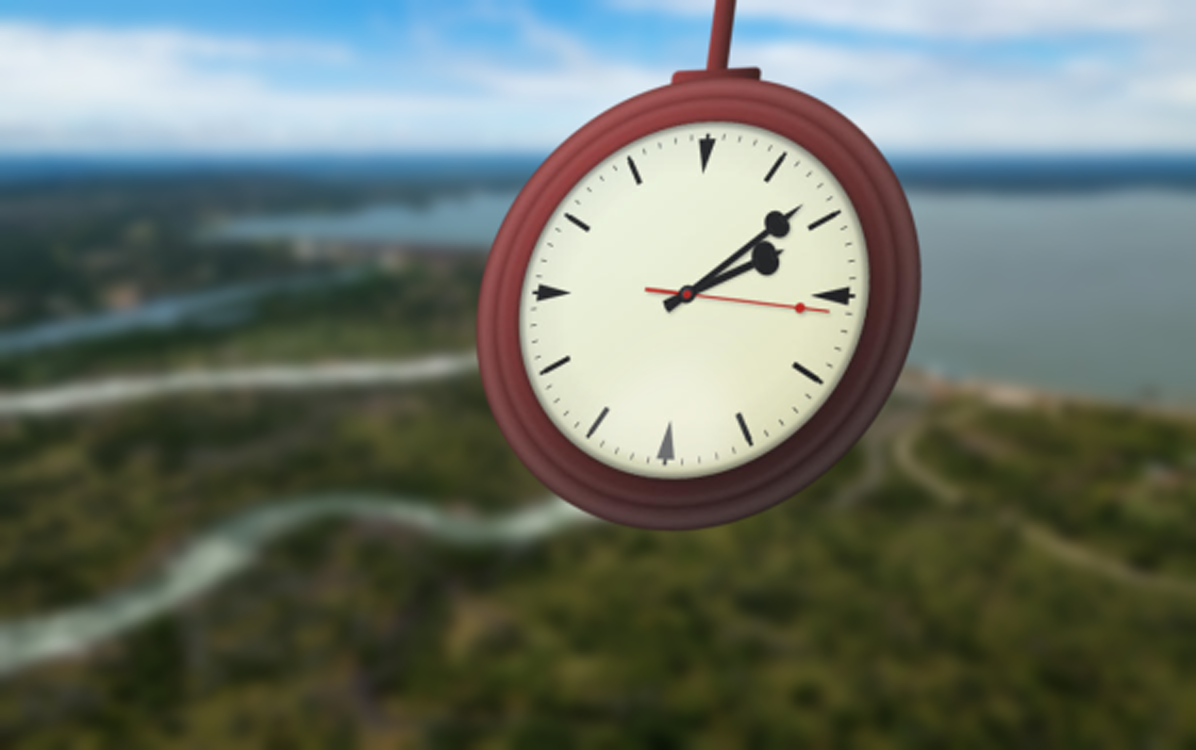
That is 2,08,16
